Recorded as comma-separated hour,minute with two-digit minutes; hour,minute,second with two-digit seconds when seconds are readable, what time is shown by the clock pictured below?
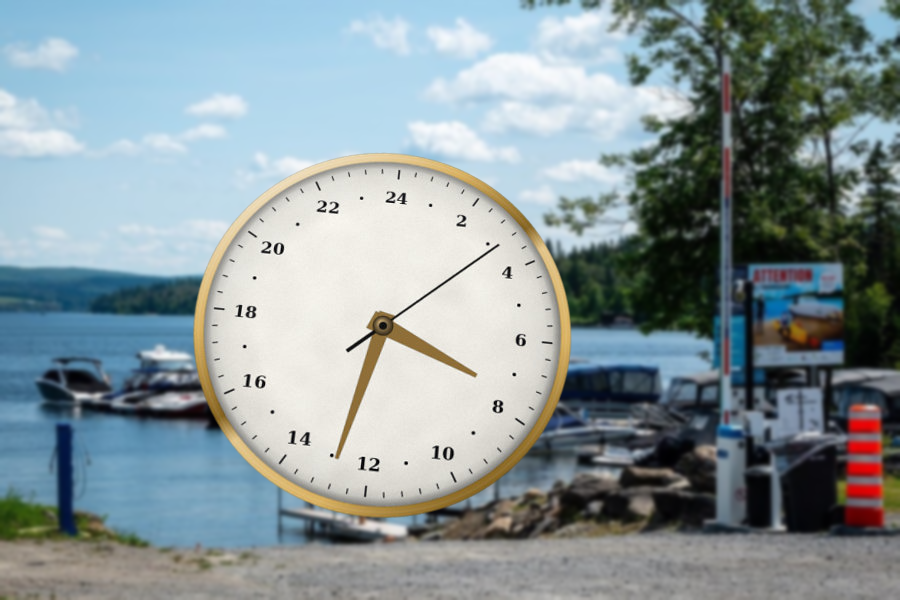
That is 7,32,08
